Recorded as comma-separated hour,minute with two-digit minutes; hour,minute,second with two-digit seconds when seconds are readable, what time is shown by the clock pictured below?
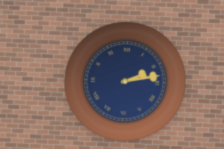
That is 2,13
